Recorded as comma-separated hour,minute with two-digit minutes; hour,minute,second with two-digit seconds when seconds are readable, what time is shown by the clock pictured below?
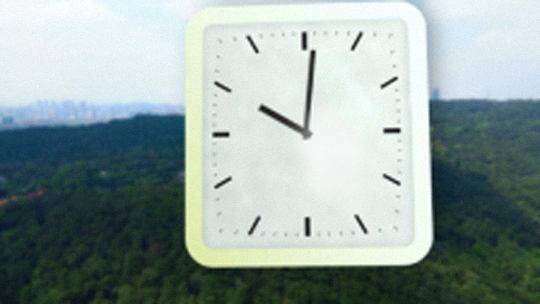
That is 10,01
